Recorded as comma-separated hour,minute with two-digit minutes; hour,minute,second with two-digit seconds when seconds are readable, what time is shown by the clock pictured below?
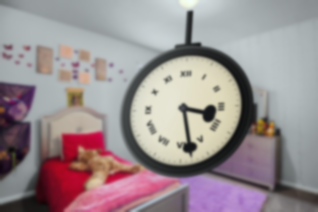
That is 3,28
